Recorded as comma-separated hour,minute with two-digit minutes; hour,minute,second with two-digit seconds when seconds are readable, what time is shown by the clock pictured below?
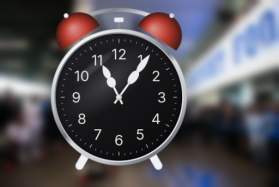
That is 11,06
